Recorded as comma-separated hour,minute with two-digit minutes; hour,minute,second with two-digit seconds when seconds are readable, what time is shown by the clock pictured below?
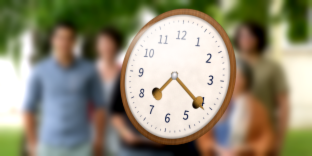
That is 7,21
